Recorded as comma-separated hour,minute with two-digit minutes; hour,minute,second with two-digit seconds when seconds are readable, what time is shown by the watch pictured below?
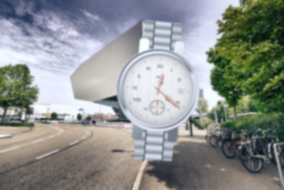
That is 12,21
